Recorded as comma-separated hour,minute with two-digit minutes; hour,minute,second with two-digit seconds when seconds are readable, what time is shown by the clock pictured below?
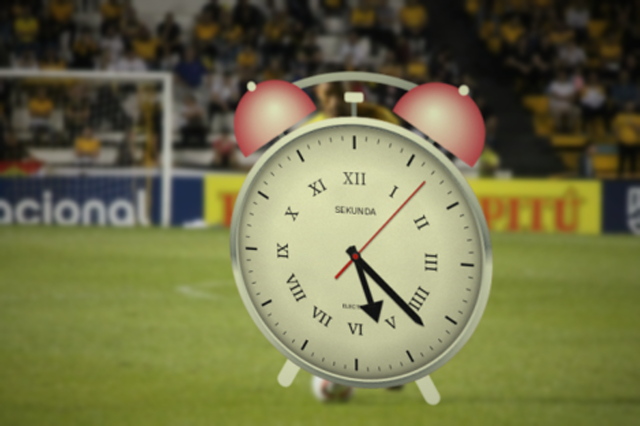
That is 5,22,07
